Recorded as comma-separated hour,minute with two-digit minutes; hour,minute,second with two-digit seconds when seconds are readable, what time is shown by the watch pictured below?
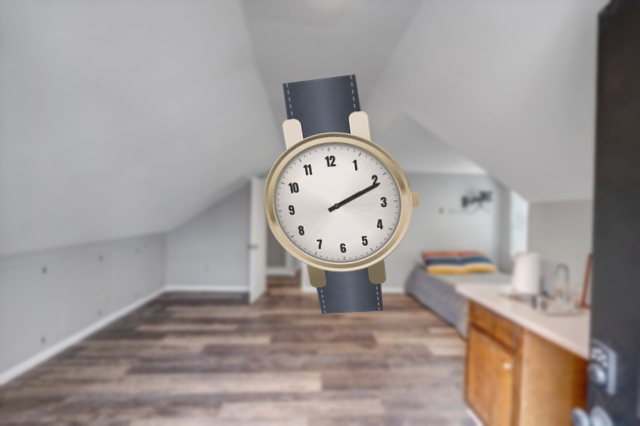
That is 2,11
